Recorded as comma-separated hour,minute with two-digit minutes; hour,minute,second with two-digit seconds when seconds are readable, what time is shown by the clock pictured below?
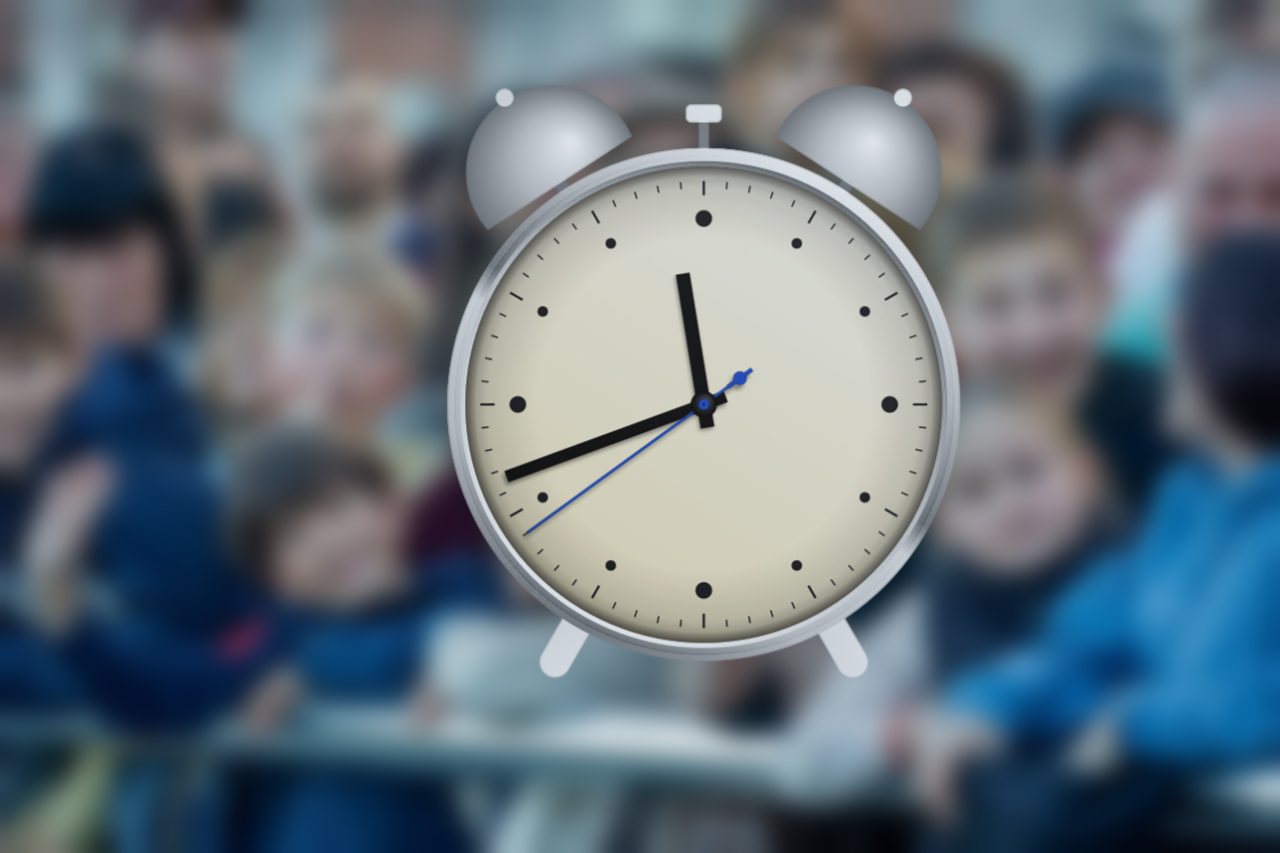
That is 11,41,39
